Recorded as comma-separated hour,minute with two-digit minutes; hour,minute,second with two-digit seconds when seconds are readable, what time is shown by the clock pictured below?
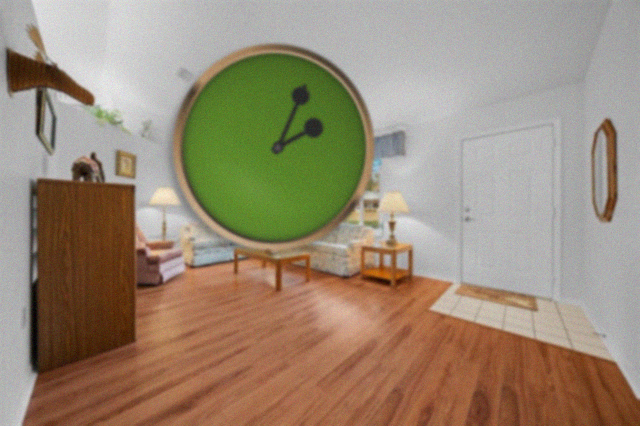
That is 2,04
